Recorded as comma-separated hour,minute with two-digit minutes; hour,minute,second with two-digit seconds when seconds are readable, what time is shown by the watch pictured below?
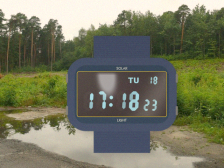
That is 17,18,23
